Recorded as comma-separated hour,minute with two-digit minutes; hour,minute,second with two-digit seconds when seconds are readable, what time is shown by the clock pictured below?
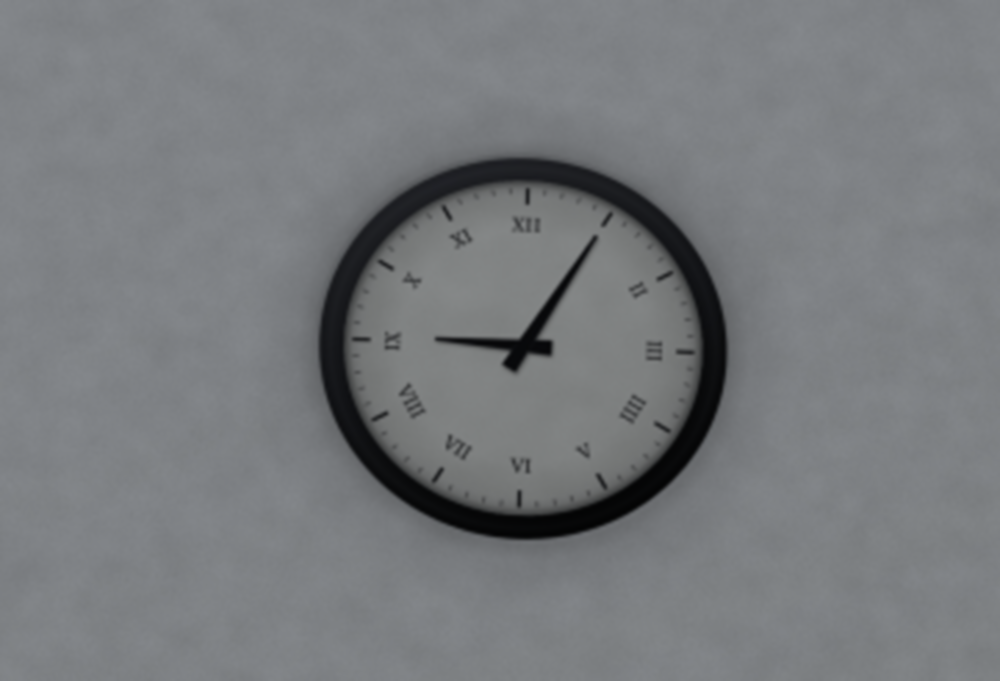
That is 9,05
